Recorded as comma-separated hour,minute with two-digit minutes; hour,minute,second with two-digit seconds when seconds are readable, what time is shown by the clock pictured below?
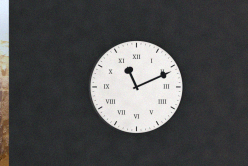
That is 11,11
